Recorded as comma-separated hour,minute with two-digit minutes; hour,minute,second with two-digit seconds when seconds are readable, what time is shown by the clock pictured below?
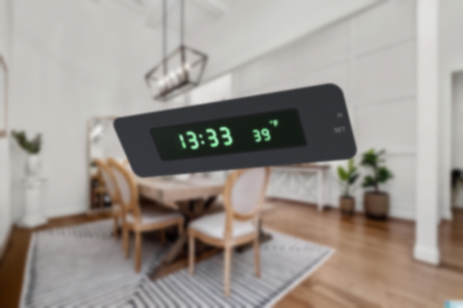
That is 13,33
